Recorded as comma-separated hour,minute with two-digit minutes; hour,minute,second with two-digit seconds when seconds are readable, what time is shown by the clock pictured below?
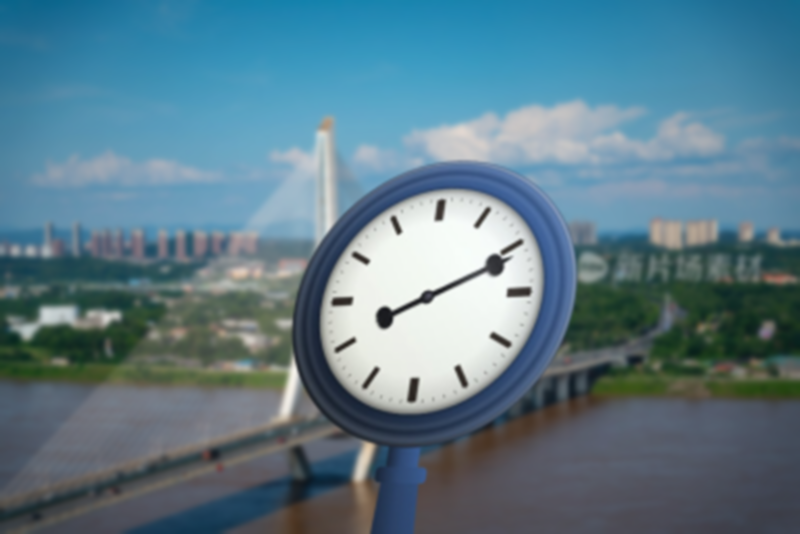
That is 8,11
